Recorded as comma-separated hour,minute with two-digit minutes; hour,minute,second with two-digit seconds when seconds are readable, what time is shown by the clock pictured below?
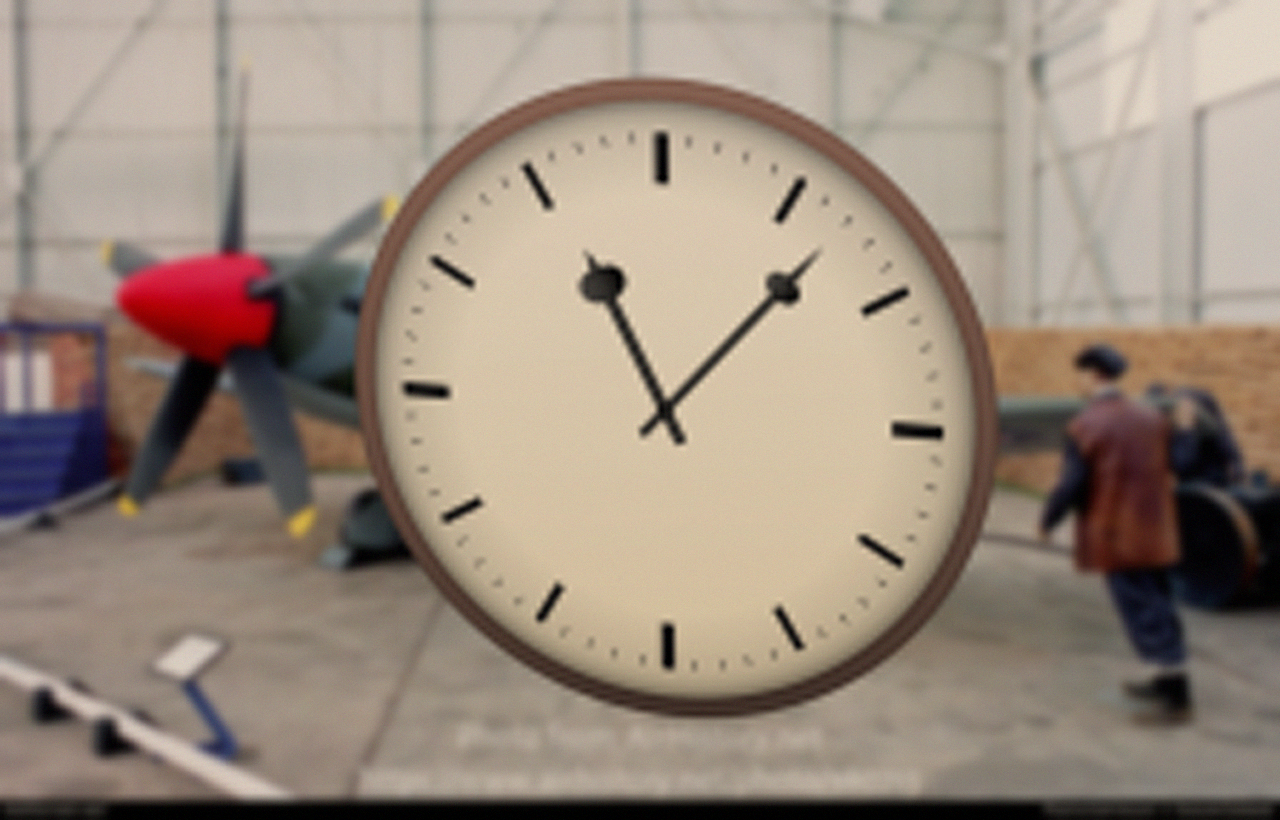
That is 11,07
